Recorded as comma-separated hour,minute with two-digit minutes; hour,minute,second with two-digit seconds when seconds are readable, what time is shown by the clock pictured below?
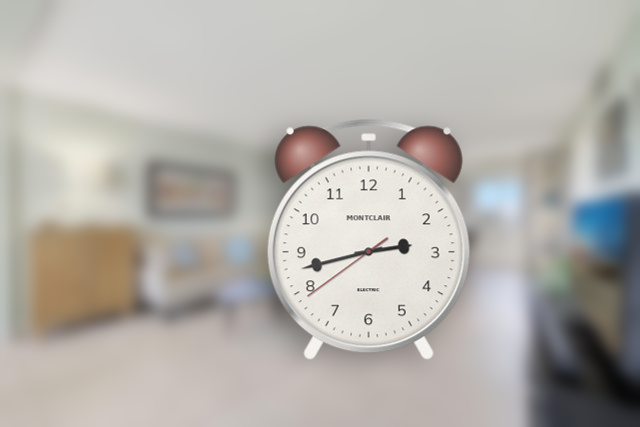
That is 2,42,39
